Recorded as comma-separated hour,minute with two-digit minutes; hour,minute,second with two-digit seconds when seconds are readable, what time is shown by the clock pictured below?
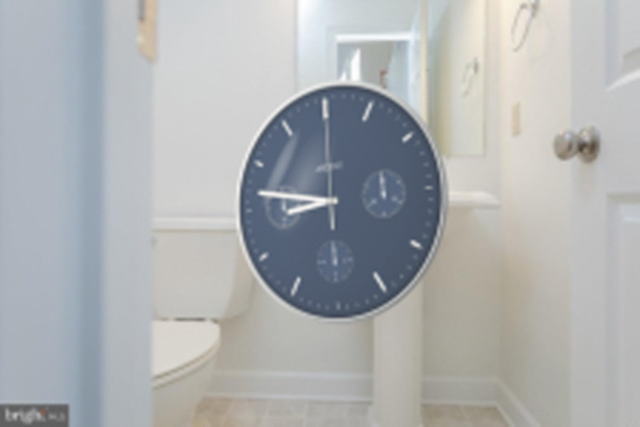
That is 8,47
